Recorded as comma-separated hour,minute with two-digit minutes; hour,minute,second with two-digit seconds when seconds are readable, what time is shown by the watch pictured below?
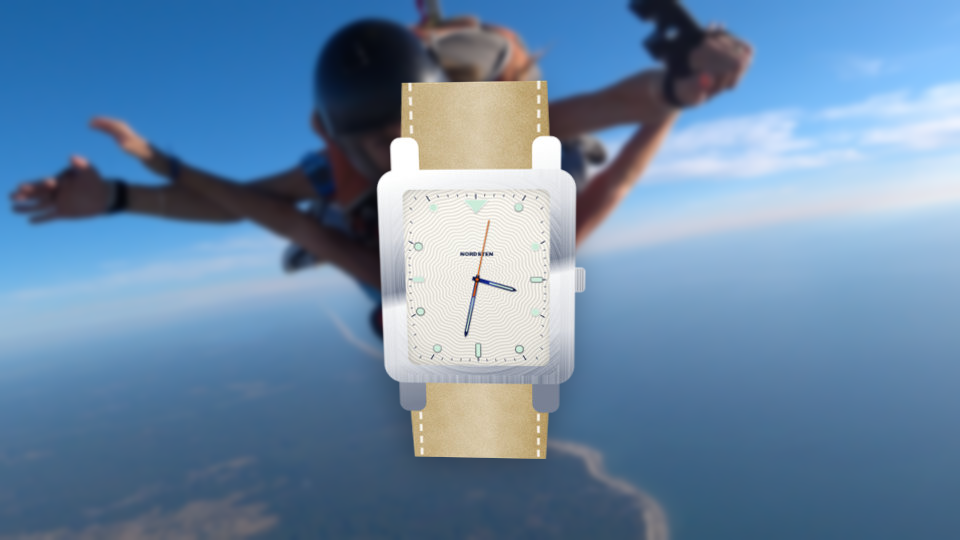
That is 3,32,02
